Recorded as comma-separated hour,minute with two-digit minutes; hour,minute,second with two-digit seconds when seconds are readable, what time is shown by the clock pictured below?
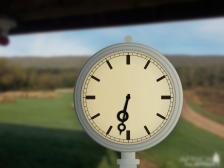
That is 6,32
